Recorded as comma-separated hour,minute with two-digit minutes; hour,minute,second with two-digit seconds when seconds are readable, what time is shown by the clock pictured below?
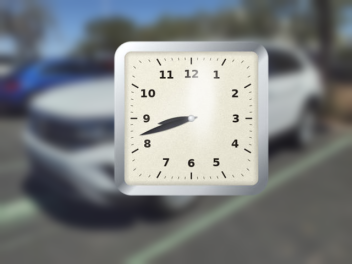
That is 8,42
